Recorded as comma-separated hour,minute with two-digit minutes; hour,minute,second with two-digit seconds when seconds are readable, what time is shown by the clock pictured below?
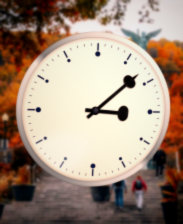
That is 3,08
